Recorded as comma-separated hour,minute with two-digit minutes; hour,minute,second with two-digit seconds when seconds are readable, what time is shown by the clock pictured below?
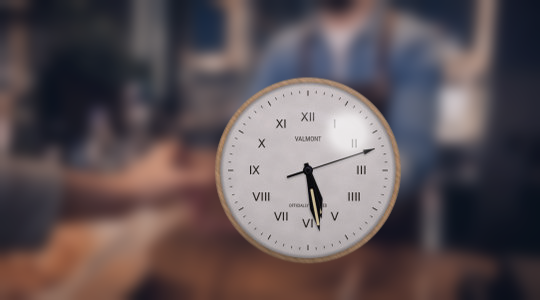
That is 5,28,12
